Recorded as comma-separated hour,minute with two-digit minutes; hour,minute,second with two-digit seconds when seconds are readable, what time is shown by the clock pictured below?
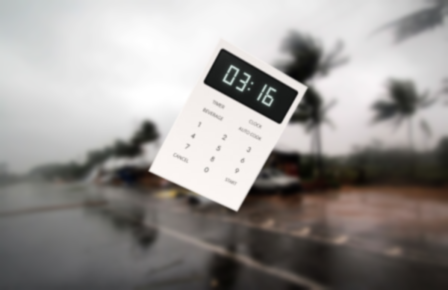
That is 3,16
